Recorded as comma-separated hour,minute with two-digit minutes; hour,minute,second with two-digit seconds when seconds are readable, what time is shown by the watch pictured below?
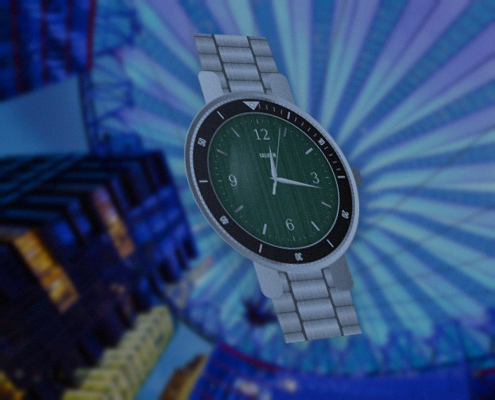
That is 12,17,04
